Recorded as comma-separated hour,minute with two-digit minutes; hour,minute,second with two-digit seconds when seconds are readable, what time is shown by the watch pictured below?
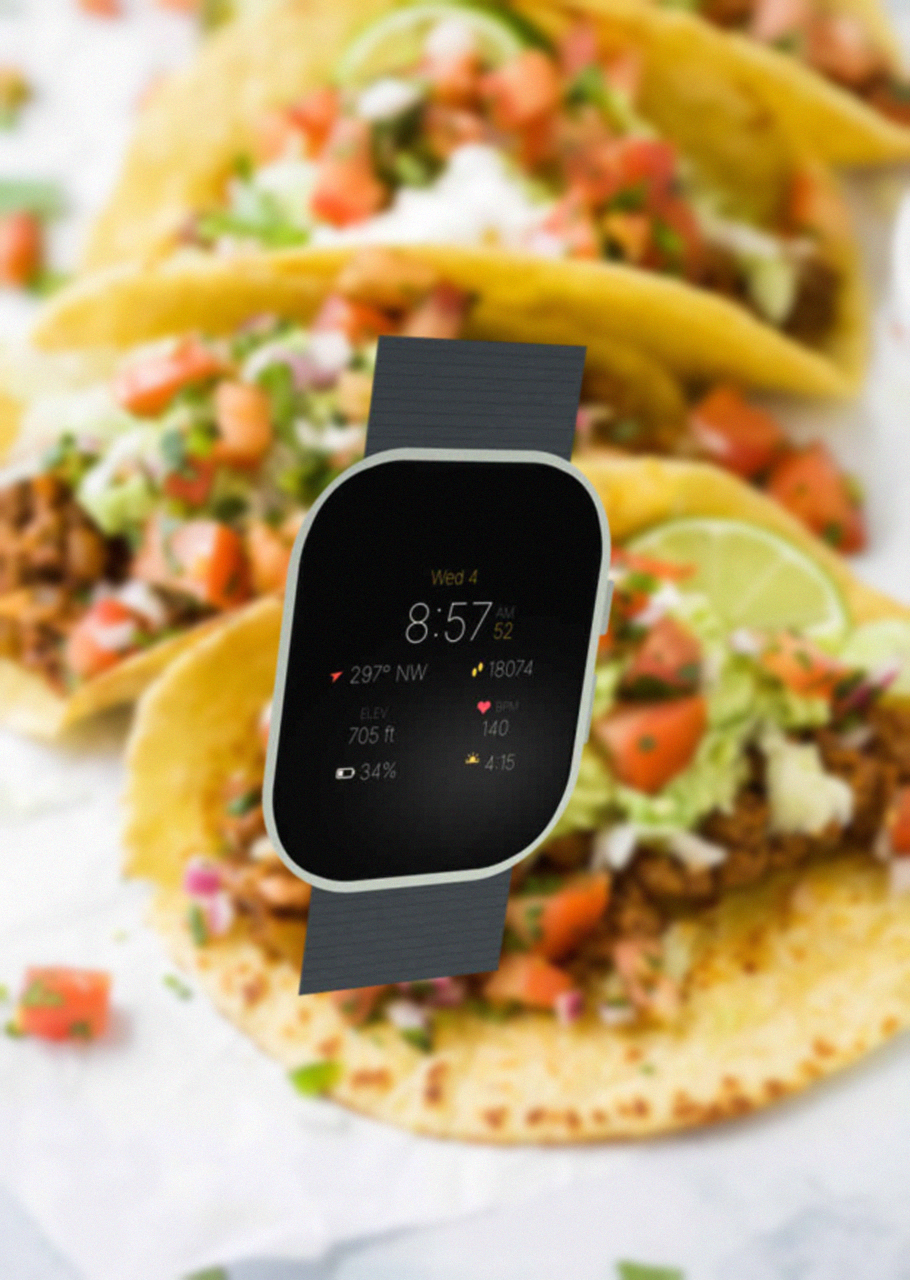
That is 8,57,52
